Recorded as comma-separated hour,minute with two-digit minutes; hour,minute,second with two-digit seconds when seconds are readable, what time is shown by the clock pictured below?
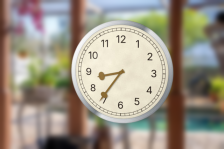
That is 8,36
